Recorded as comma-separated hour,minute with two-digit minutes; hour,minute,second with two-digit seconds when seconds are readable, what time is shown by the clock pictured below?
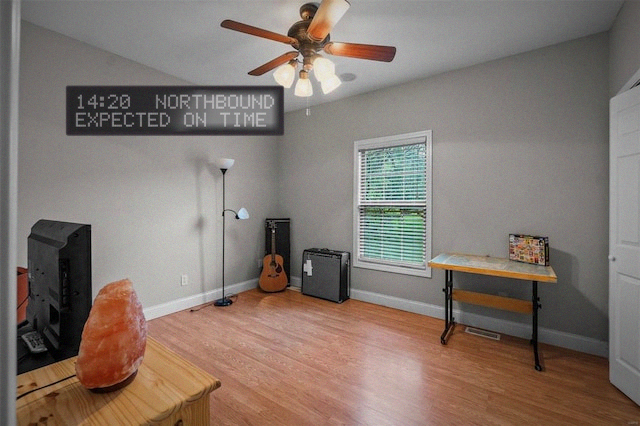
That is 14,20
